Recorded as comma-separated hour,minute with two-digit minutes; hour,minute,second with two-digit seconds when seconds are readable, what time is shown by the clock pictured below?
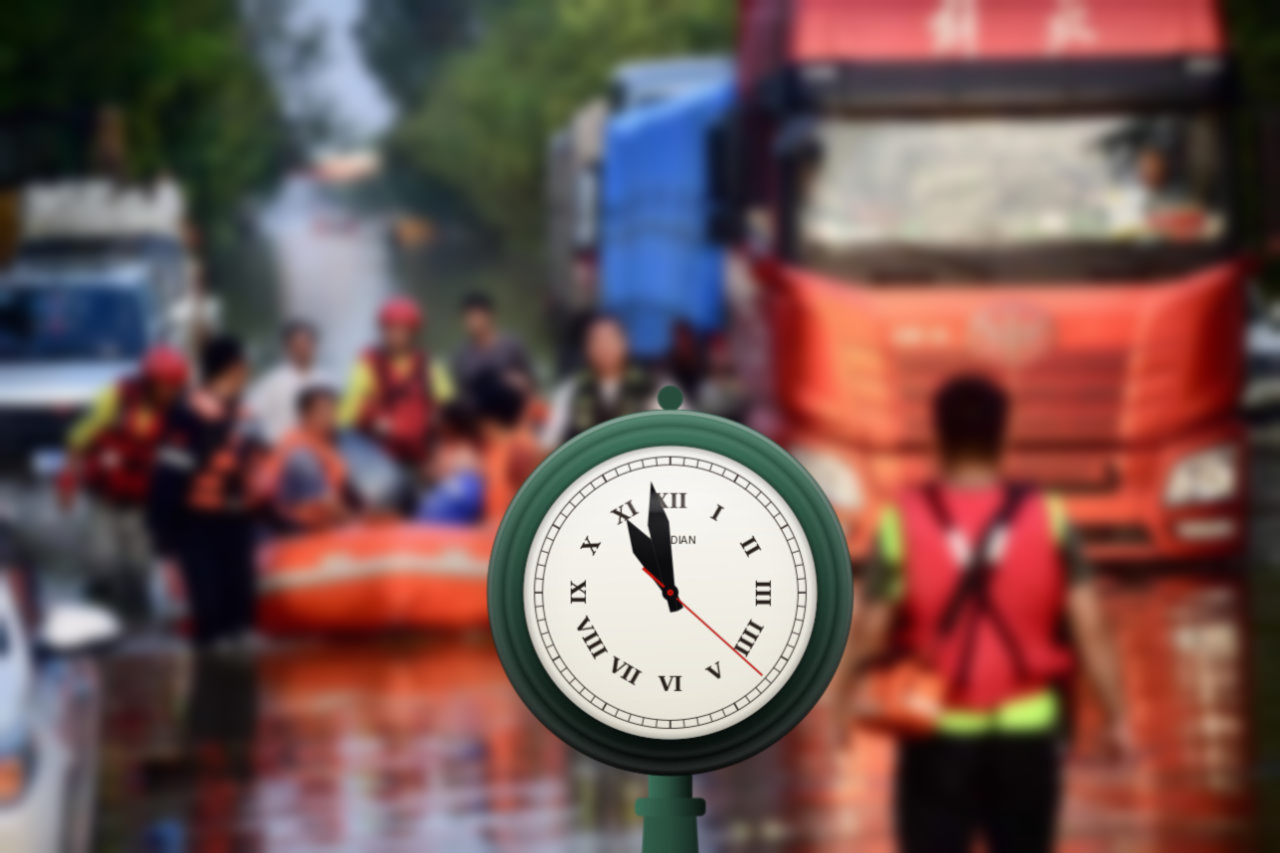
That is 10,58,22
